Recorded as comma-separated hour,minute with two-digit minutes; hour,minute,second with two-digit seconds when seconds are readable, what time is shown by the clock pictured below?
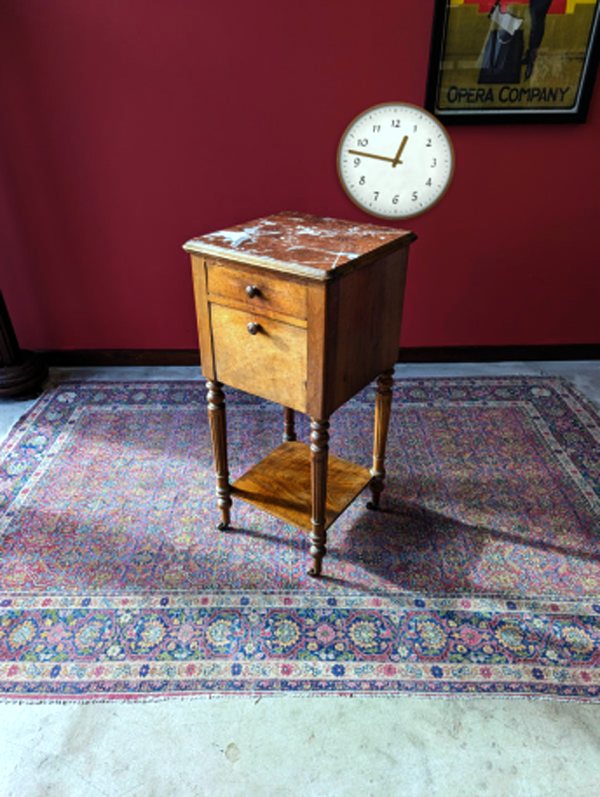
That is 12,47
